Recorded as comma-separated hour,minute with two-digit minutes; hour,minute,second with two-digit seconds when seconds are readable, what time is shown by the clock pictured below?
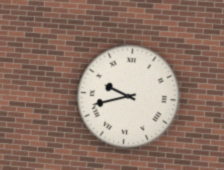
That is 9,42
